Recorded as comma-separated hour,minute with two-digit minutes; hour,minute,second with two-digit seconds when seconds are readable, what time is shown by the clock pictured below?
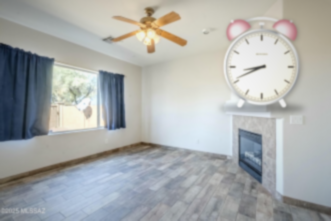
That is 8,41
